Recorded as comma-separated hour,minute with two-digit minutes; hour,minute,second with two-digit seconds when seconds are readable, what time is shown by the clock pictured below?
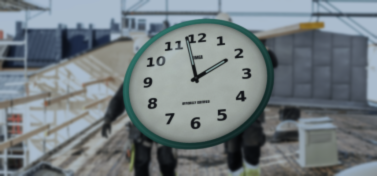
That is 1,58
